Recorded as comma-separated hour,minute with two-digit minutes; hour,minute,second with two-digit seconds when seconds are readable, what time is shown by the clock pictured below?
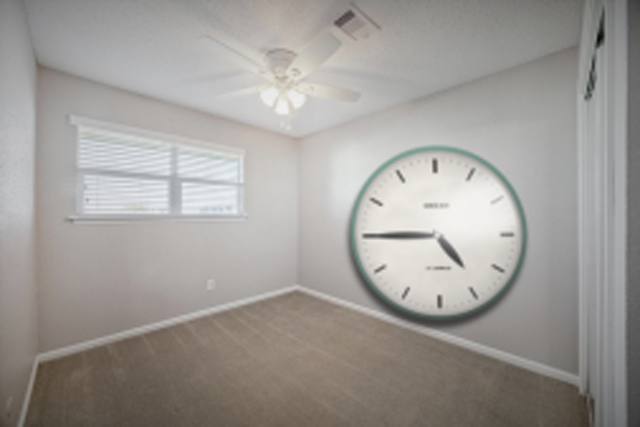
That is 4,45
